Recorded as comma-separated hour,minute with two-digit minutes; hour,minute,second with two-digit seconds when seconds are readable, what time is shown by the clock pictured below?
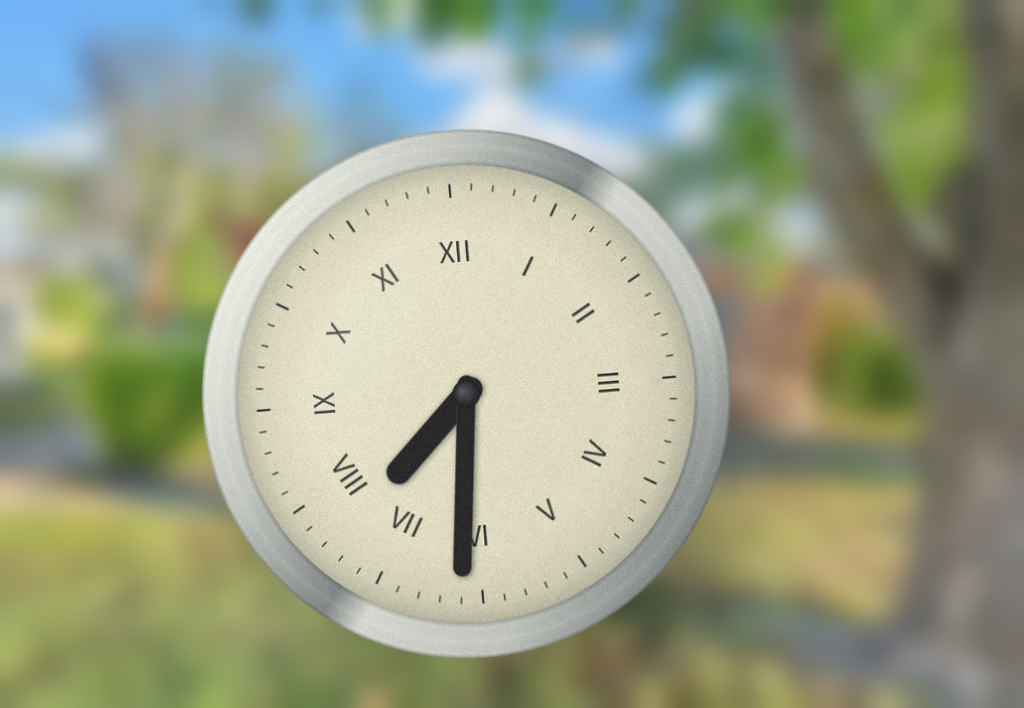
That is 7,31
